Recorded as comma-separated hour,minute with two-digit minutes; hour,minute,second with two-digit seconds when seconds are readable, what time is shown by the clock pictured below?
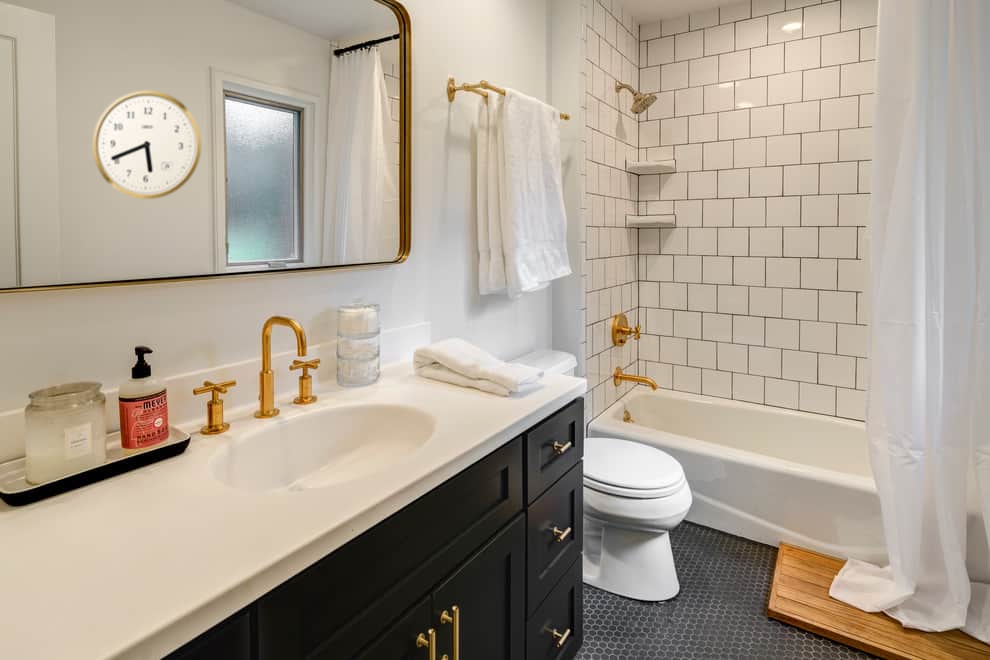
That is 5,41
